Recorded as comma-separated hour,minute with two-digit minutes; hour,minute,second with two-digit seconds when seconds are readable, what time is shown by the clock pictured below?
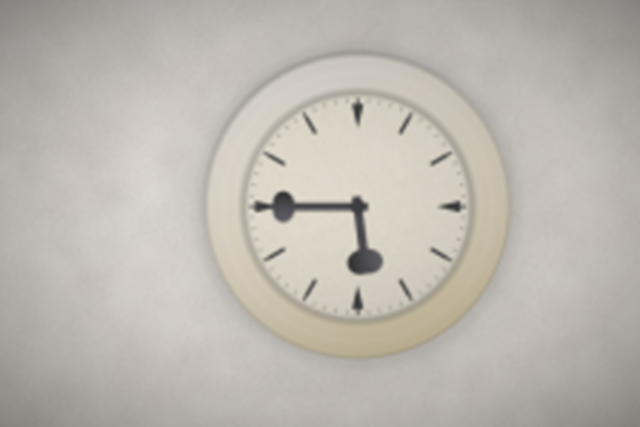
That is 5,45
